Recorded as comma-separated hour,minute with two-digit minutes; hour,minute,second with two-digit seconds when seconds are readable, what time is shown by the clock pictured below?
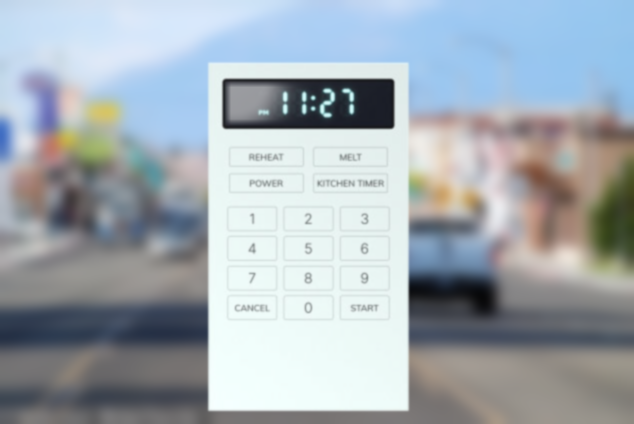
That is 11,27
